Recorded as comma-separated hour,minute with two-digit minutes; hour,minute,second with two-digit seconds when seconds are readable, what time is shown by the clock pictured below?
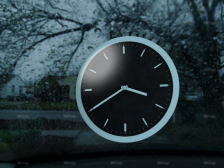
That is 3,40
